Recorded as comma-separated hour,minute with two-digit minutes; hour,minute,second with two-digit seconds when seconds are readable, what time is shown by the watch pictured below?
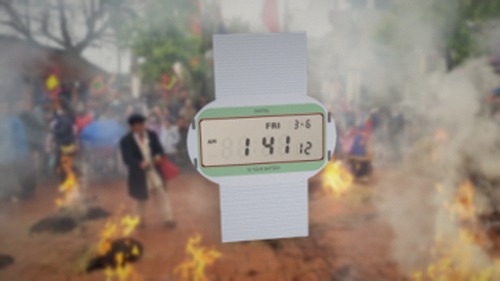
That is 1,41,12
